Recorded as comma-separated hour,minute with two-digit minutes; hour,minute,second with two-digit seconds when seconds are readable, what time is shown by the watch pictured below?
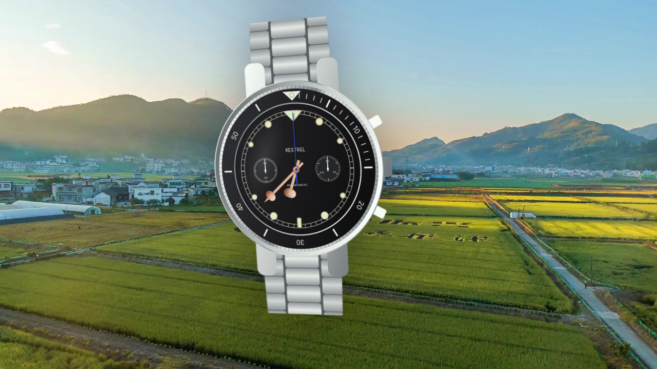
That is 6,38
